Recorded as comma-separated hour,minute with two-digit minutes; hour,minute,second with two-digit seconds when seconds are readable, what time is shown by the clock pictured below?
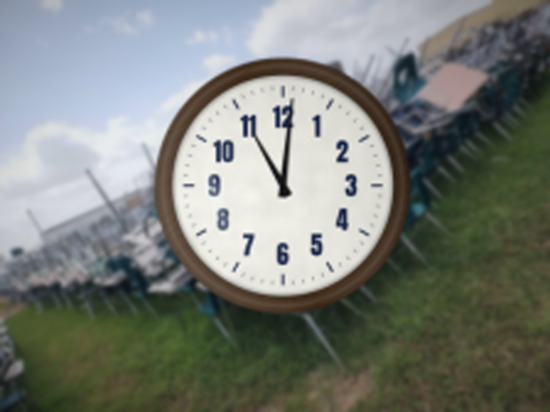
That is 11,01
